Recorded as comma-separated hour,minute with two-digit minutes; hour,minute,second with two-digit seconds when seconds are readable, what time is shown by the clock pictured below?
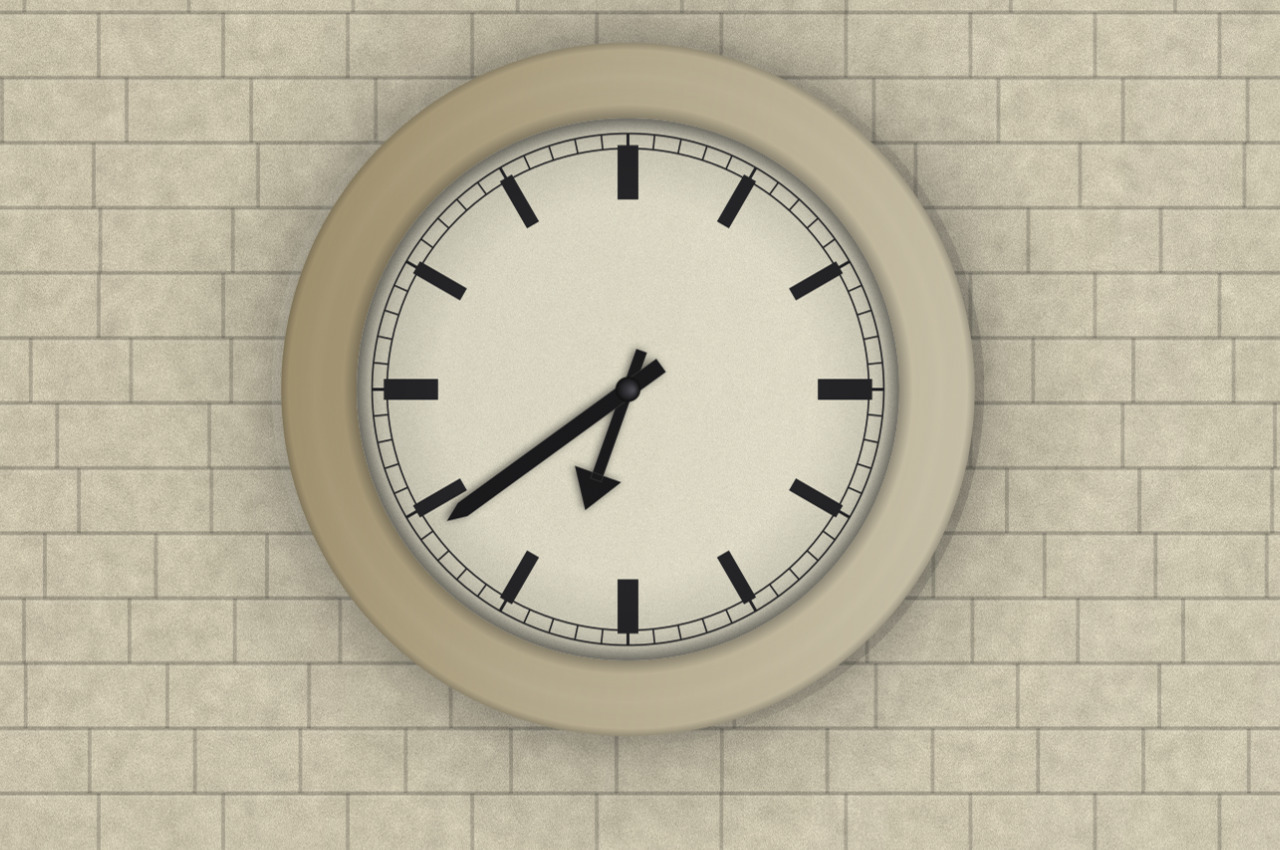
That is 6,39
